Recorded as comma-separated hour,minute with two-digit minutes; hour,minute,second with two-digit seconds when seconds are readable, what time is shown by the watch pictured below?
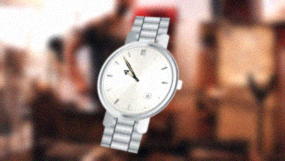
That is 9,53
